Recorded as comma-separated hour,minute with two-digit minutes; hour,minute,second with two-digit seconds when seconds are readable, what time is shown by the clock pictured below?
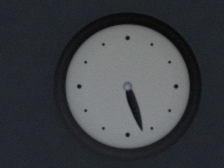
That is 5,27
